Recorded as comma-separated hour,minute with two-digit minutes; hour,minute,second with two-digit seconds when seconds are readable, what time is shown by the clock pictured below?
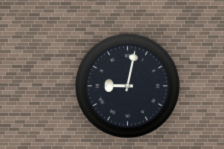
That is 9,02
